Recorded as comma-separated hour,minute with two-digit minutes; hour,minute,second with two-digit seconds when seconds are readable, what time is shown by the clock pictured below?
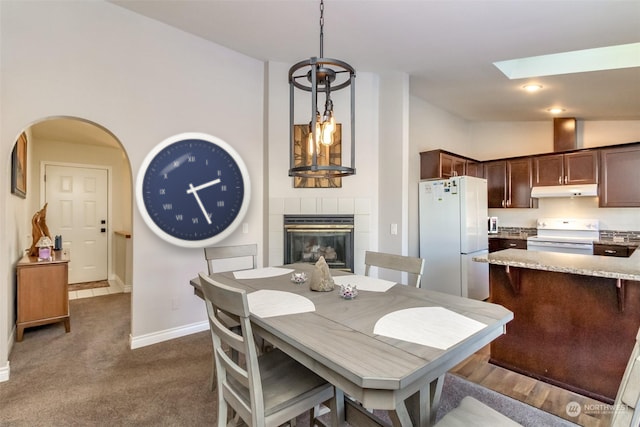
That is 2,26
